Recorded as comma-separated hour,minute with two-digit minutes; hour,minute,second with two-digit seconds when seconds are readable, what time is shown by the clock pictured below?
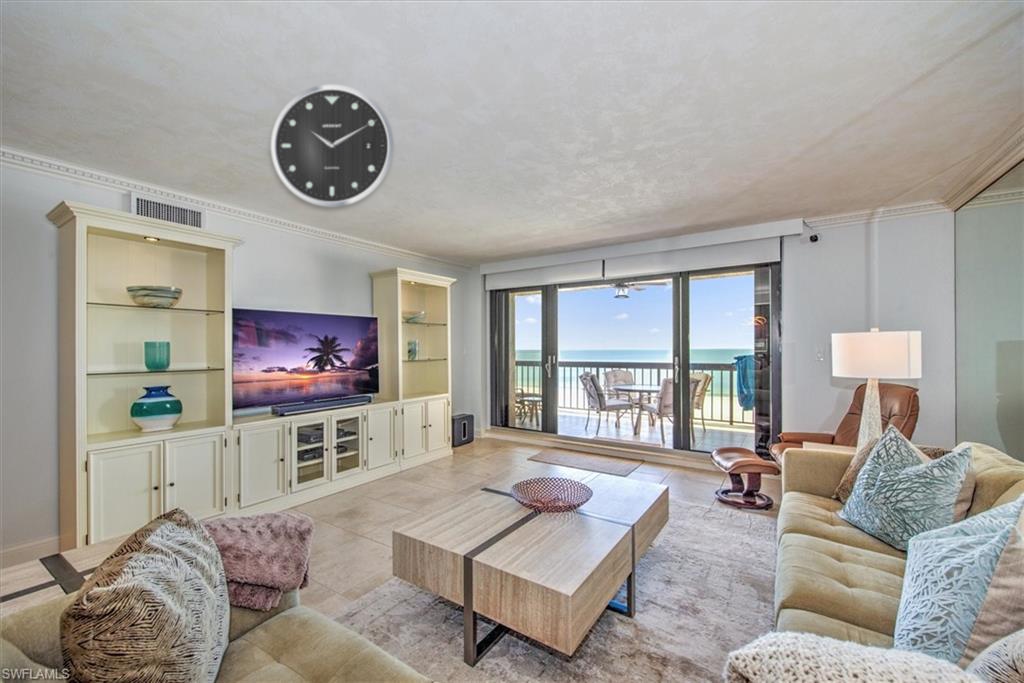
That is 10,10
